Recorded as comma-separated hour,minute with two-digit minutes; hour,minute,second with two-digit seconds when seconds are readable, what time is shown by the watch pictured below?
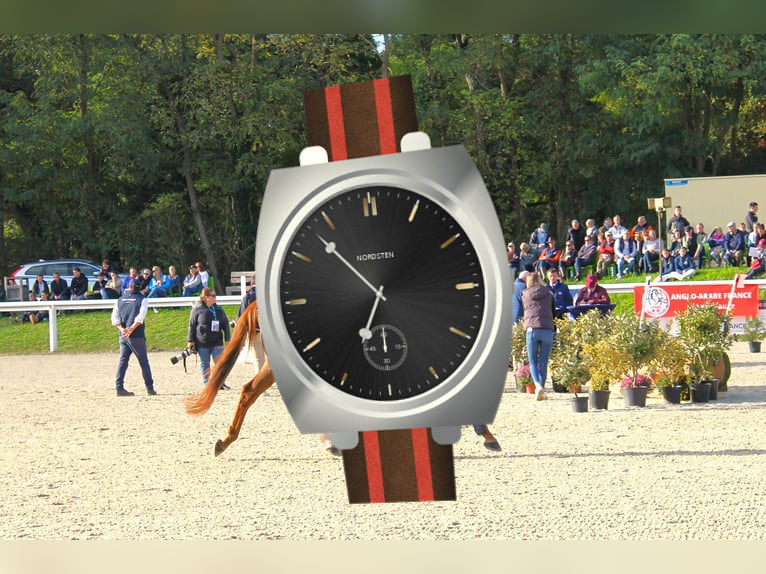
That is 6,53
